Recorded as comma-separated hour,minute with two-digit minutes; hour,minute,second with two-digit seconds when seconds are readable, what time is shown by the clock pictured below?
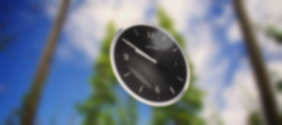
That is 9,50
